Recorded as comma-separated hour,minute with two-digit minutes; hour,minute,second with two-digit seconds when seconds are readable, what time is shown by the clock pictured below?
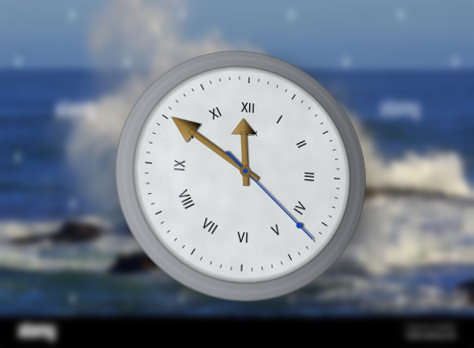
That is 11,50,22
